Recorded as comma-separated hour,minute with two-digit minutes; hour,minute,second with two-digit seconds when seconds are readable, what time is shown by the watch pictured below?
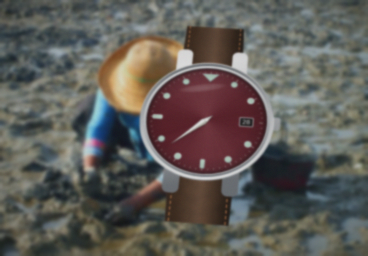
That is 7,38
